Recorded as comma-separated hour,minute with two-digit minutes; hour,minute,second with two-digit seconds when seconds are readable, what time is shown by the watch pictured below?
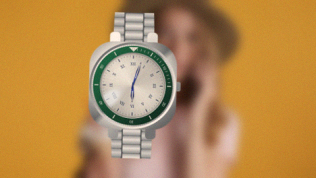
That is 6,03
